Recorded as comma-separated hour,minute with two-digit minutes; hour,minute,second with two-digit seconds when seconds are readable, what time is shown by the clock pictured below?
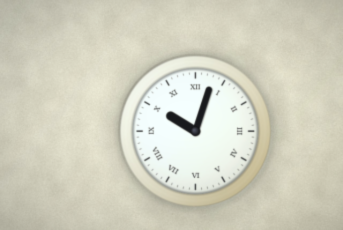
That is 10,03
